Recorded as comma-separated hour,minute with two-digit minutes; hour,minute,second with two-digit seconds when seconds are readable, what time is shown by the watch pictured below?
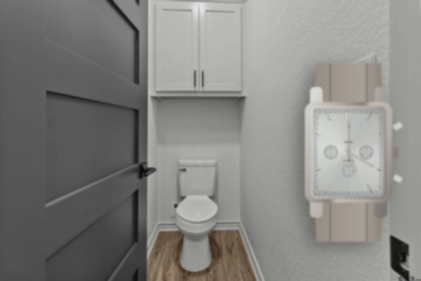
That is 5,20
